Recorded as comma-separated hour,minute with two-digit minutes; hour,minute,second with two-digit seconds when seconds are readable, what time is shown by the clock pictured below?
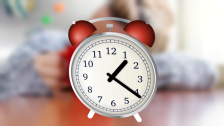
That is 1,21
